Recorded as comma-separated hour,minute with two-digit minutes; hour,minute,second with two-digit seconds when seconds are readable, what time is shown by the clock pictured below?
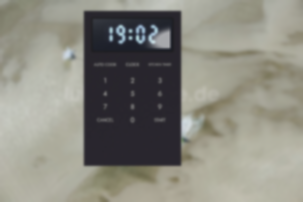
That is 19,02
